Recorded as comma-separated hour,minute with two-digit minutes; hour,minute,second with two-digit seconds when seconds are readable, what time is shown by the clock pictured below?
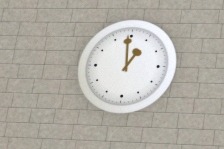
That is 12,59
